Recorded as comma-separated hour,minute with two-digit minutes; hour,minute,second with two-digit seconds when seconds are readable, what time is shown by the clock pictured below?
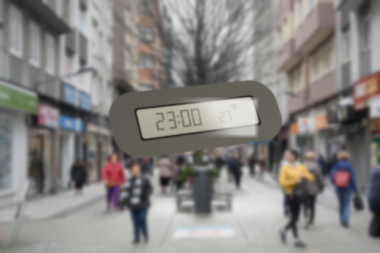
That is 23,00
